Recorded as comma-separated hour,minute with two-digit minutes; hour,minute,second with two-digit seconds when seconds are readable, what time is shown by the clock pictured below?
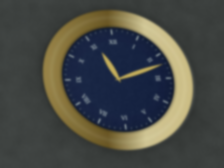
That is 11,12
